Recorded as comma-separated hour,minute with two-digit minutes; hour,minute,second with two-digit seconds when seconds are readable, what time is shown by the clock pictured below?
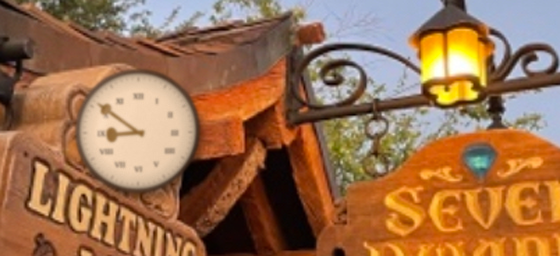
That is 8,51
